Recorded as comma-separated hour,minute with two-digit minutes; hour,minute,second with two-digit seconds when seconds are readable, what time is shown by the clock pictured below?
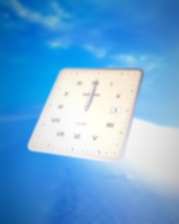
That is 12,00
